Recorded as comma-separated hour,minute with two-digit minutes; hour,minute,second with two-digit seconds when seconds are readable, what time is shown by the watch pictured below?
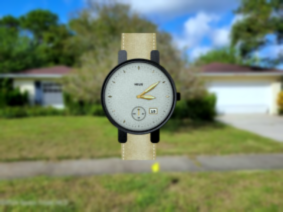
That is 3,09
